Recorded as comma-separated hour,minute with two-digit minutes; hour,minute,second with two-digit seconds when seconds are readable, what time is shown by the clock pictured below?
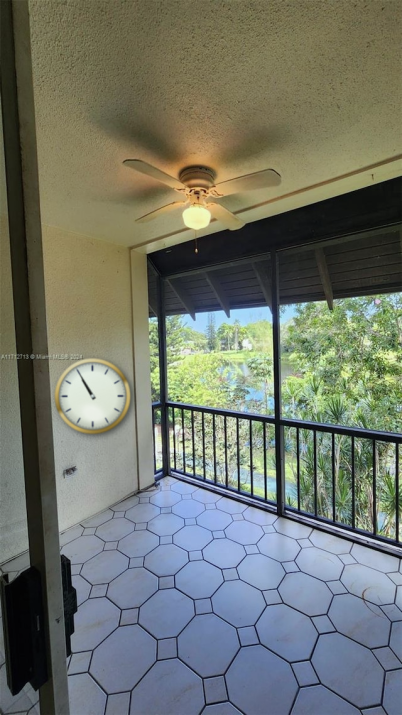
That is 10,55
